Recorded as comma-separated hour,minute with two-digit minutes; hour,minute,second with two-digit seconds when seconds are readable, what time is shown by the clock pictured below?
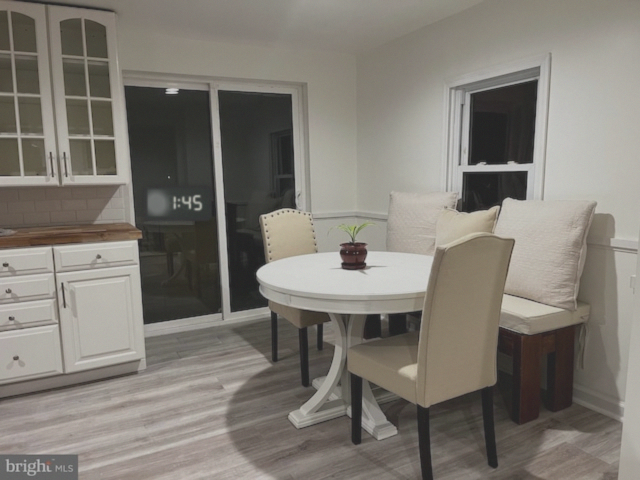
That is 1,45
